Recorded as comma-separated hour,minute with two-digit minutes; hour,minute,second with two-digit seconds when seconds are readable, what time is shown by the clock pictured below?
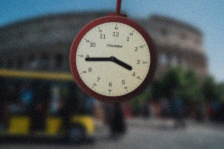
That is 3,44
